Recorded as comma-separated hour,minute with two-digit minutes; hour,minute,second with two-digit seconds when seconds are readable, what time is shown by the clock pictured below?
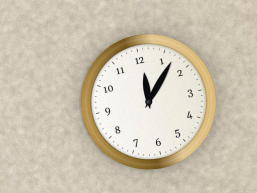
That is 12,07
